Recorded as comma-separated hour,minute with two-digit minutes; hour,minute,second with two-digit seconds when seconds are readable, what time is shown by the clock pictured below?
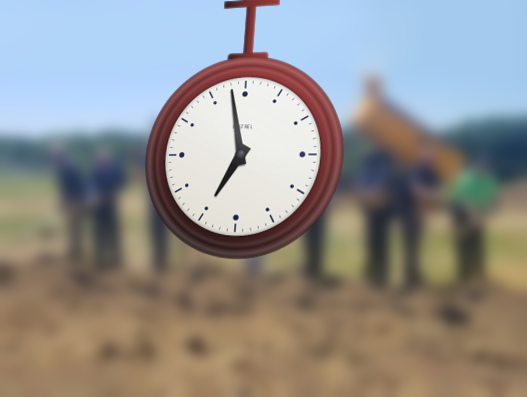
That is 6,58
